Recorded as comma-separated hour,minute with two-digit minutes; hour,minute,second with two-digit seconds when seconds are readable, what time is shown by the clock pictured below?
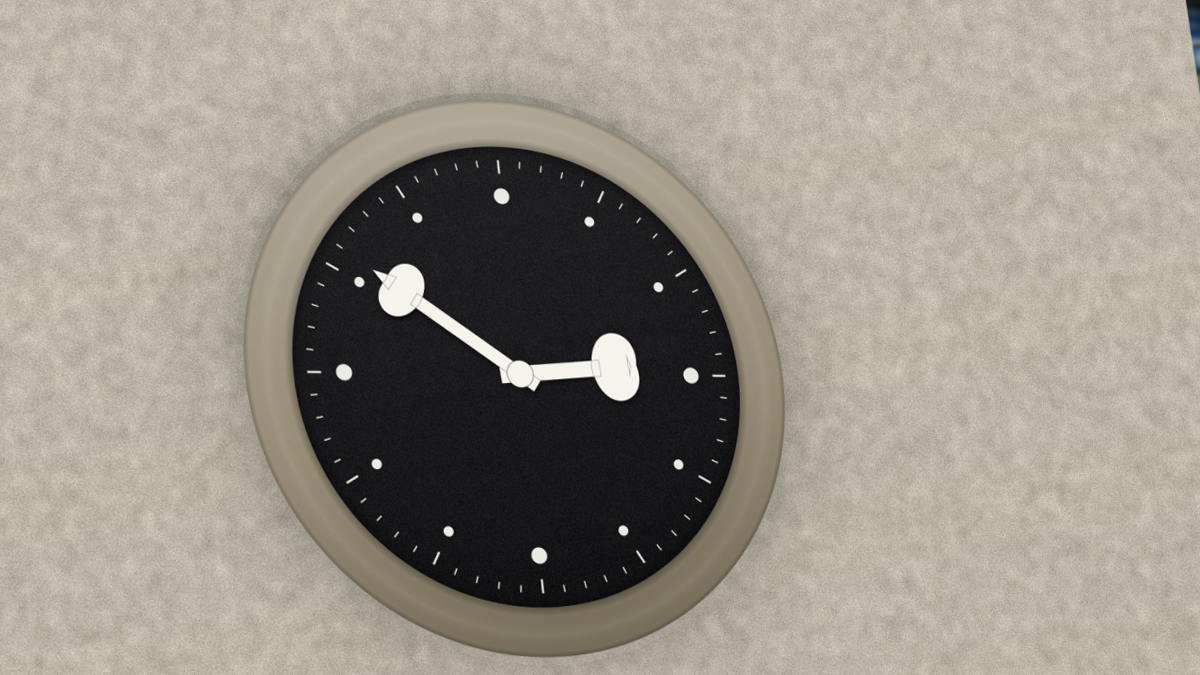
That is 2,51
